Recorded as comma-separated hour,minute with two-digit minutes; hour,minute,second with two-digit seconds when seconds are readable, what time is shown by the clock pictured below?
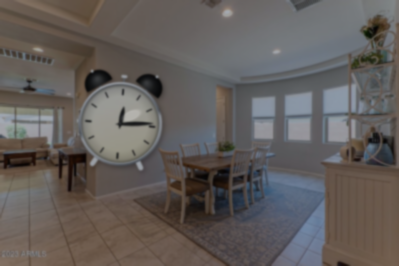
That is 12,14
